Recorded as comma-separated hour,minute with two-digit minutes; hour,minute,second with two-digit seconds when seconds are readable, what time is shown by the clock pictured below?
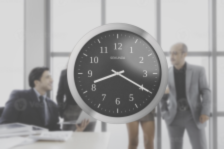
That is 8,20
